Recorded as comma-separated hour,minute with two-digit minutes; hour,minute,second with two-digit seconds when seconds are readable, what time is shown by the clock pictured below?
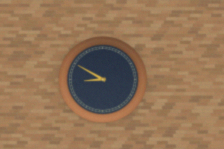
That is 8,50
